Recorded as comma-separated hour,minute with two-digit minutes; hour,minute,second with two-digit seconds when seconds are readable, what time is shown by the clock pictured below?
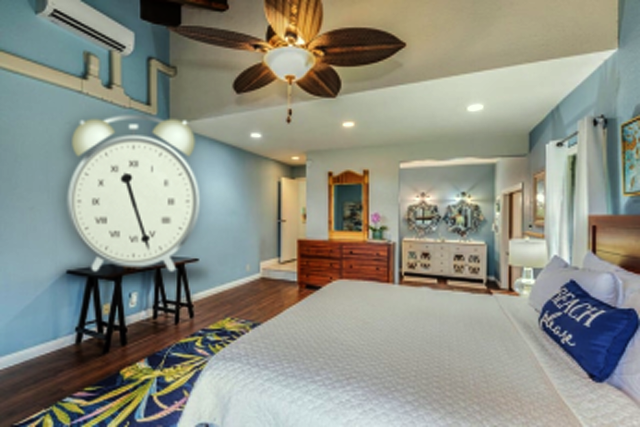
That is 11,27
